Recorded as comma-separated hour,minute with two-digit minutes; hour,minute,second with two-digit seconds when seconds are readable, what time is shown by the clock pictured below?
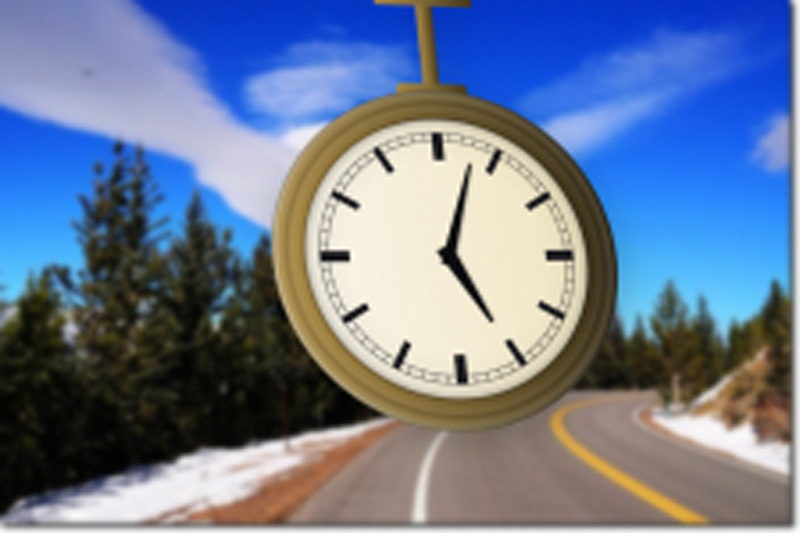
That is 5,03
